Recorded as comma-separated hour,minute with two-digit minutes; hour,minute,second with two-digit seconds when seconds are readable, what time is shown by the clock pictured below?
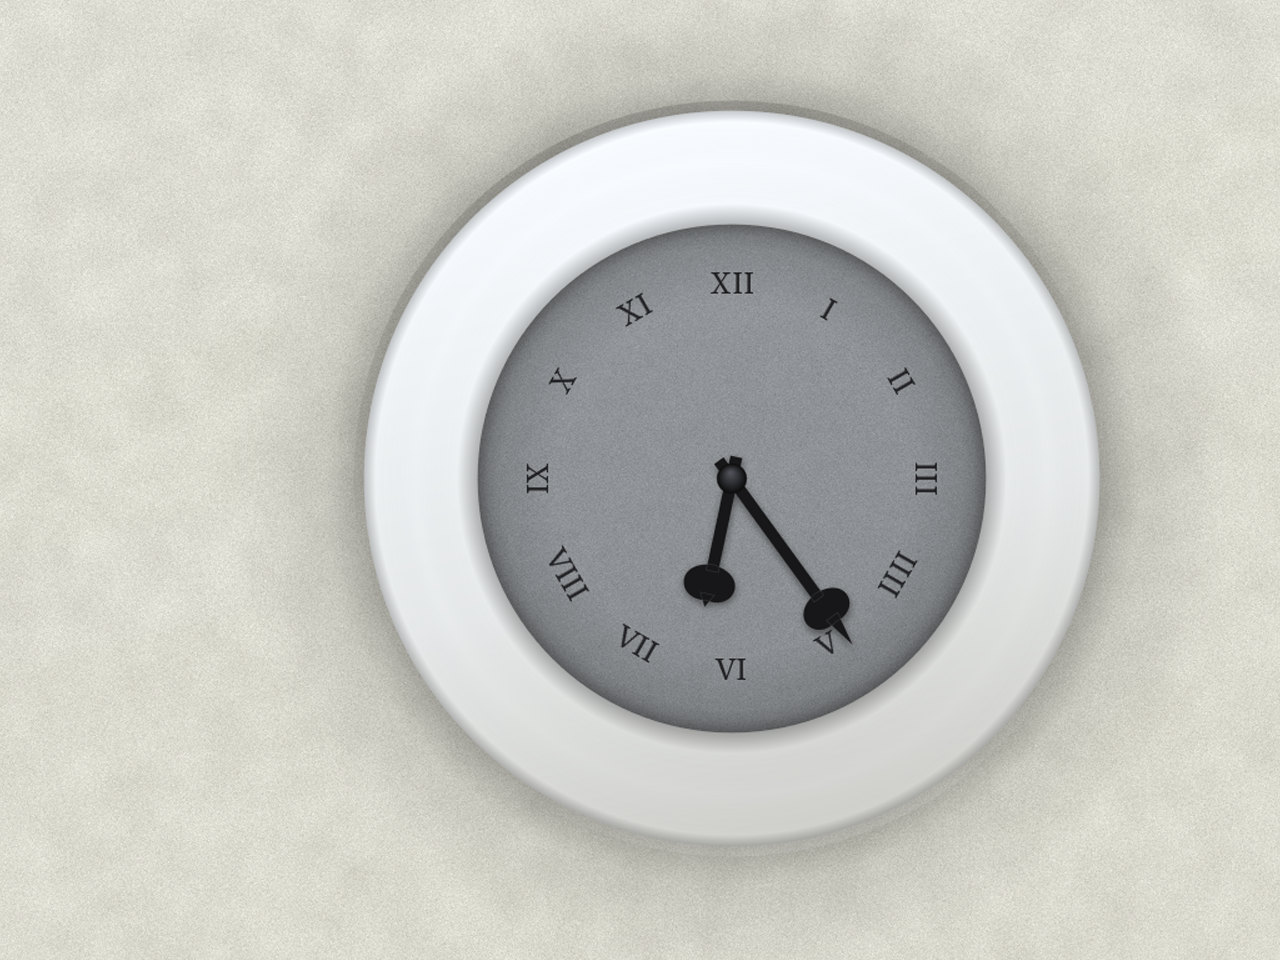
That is 6,24
